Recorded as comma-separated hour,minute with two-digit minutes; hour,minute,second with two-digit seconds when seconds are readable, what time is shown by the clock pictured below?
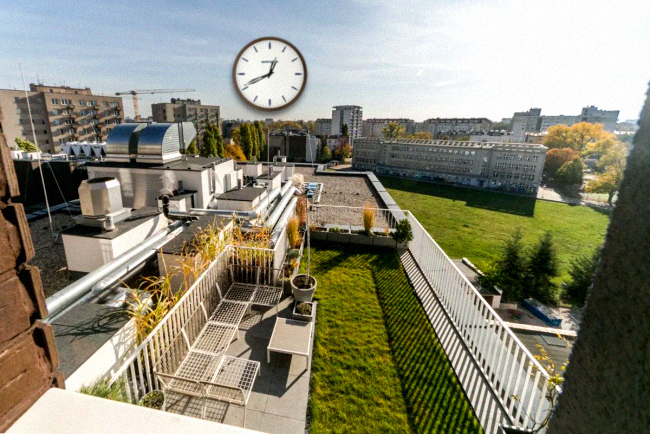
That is 12,41
